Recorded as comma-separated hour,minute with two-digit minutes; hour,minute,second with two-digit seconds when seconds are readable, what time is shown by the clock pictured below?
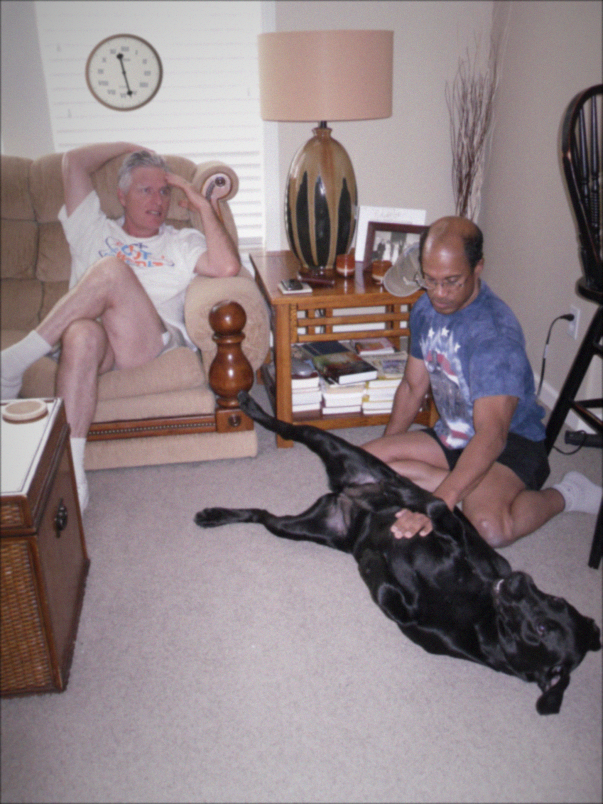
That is 11,27
